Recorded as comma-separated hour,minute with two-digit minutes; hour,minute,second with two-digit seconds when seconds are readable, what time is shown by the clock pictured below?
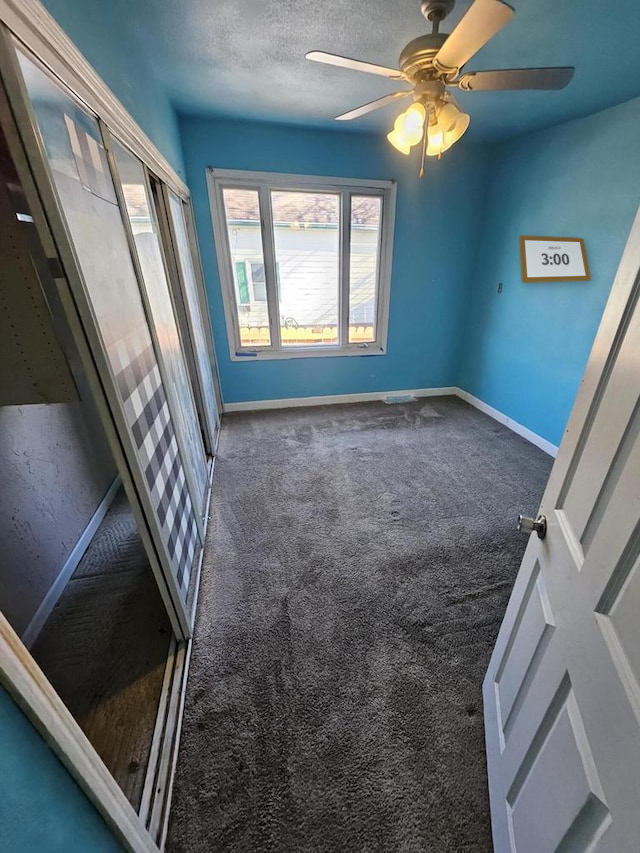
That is 3,00
